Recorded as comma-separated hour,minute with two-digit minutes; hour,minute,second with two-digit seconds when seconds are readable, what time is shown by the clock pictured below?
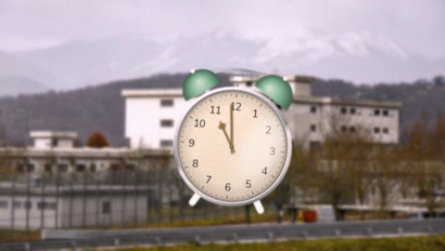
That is 10,59
